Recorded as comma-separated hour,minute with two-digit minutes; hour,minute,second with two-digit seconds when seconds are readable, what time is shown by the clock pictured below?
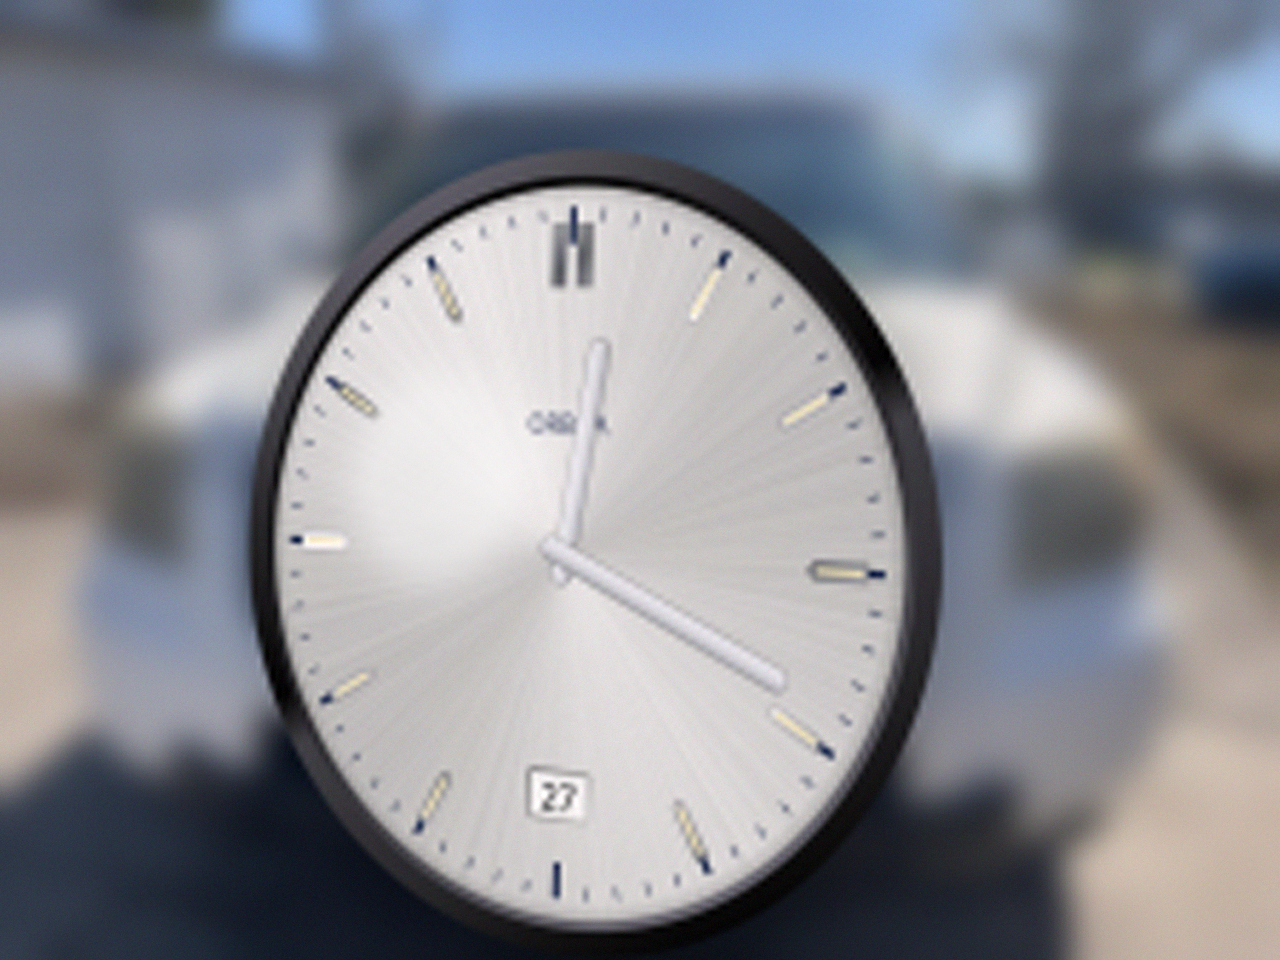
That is 12,19
